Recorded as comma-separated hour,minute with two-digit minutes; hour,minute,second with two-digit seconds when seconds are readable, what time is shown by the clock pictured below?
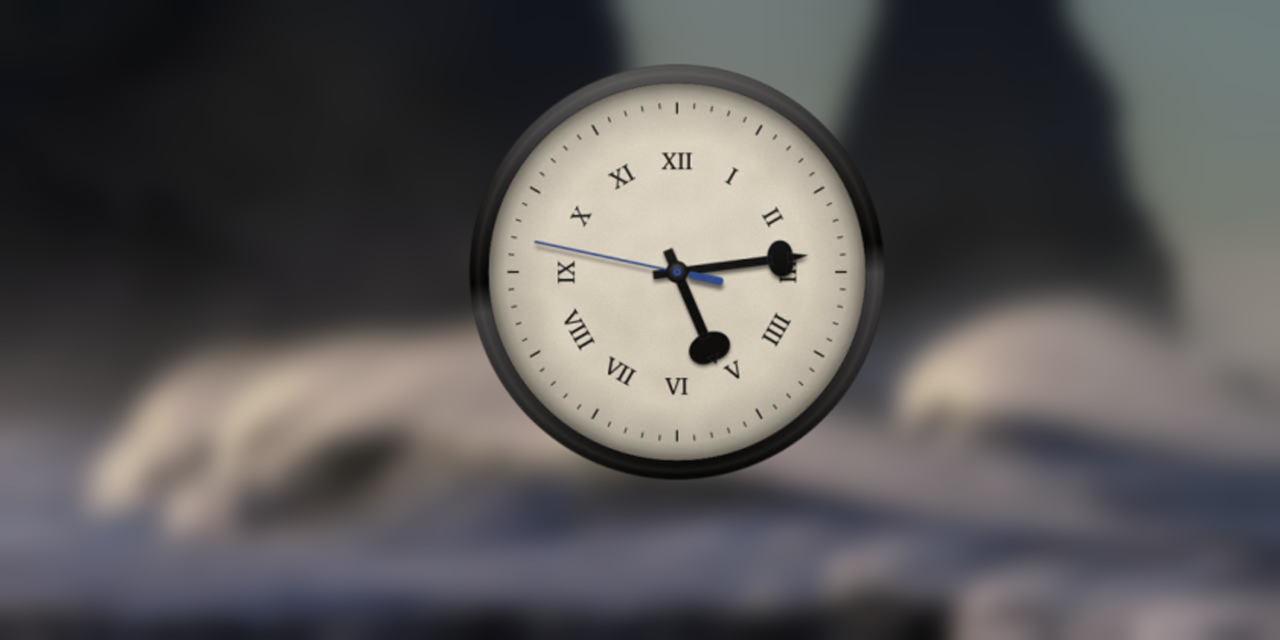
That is 5,13,47
